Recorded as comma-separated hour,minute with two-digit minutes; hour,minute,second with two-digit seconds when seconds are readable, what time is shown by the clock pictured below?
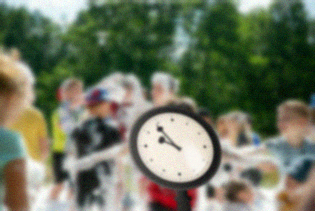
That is 9,54
